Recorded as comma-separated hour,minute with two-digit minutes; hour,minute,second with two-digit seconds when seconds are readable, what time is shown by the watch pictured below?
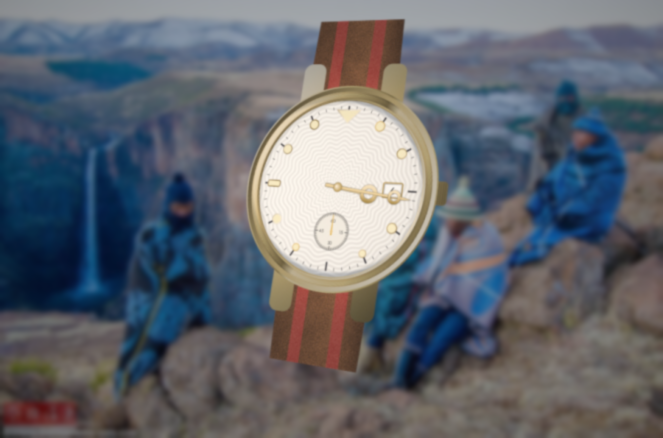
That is 3,16
